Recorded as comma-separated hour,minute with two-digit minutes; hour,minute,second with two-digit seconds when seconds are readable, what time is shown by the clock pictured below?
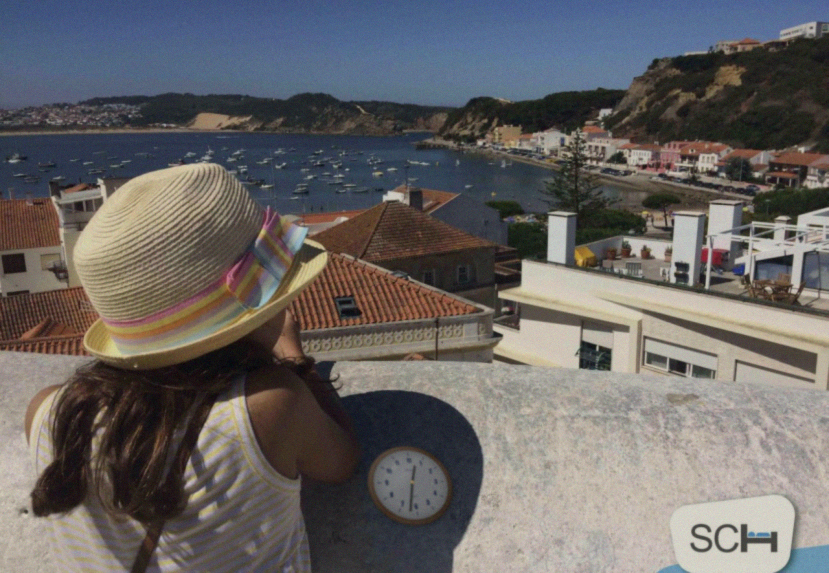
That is 12,32
